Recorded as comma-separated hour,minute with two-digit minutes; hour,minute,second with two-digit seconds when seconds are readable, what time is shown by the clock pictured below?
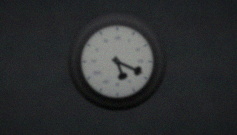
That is 5,19
